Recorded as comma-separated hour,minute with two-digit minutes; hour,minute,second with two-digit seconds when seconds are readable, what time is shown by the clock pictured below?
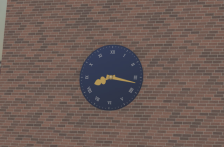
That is 8,17
